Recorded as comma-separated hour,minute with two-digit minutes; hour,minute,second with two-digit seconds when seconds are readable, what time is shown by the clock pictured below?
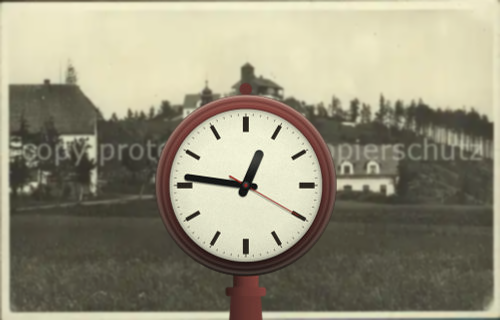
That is 12,46,20
